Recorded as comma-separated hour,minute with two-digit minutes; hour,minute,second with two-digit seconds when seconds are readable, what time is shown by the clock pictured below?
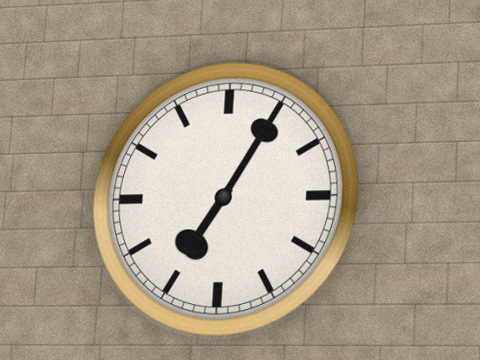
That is 7,05
